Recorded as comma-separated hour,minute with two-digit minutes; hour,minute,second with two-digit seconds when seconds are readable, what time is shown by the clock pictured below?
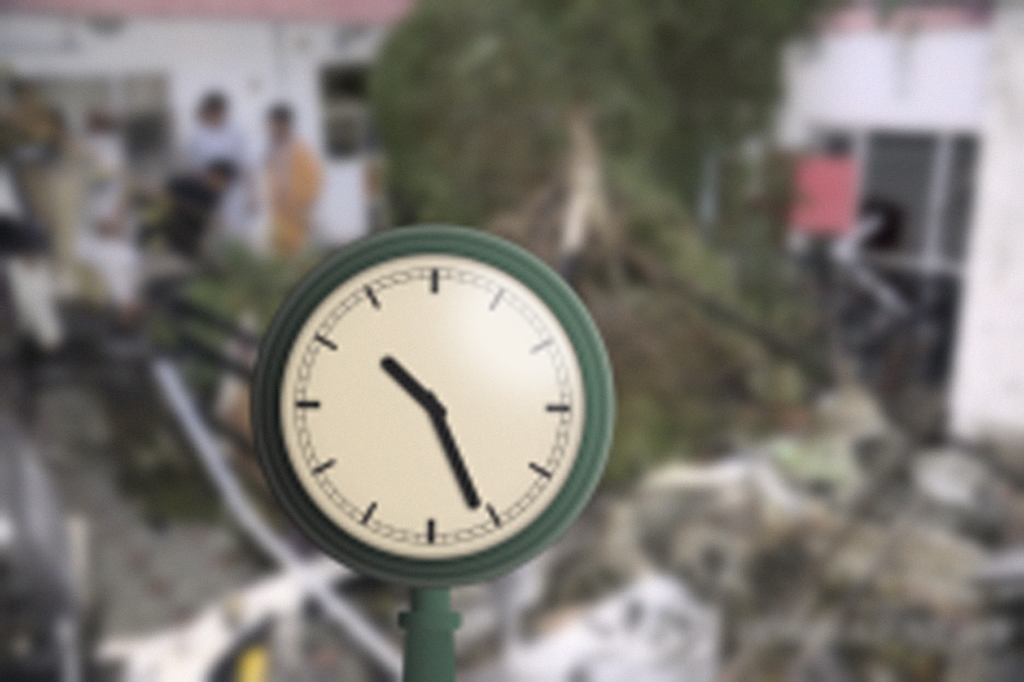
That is 10,26
